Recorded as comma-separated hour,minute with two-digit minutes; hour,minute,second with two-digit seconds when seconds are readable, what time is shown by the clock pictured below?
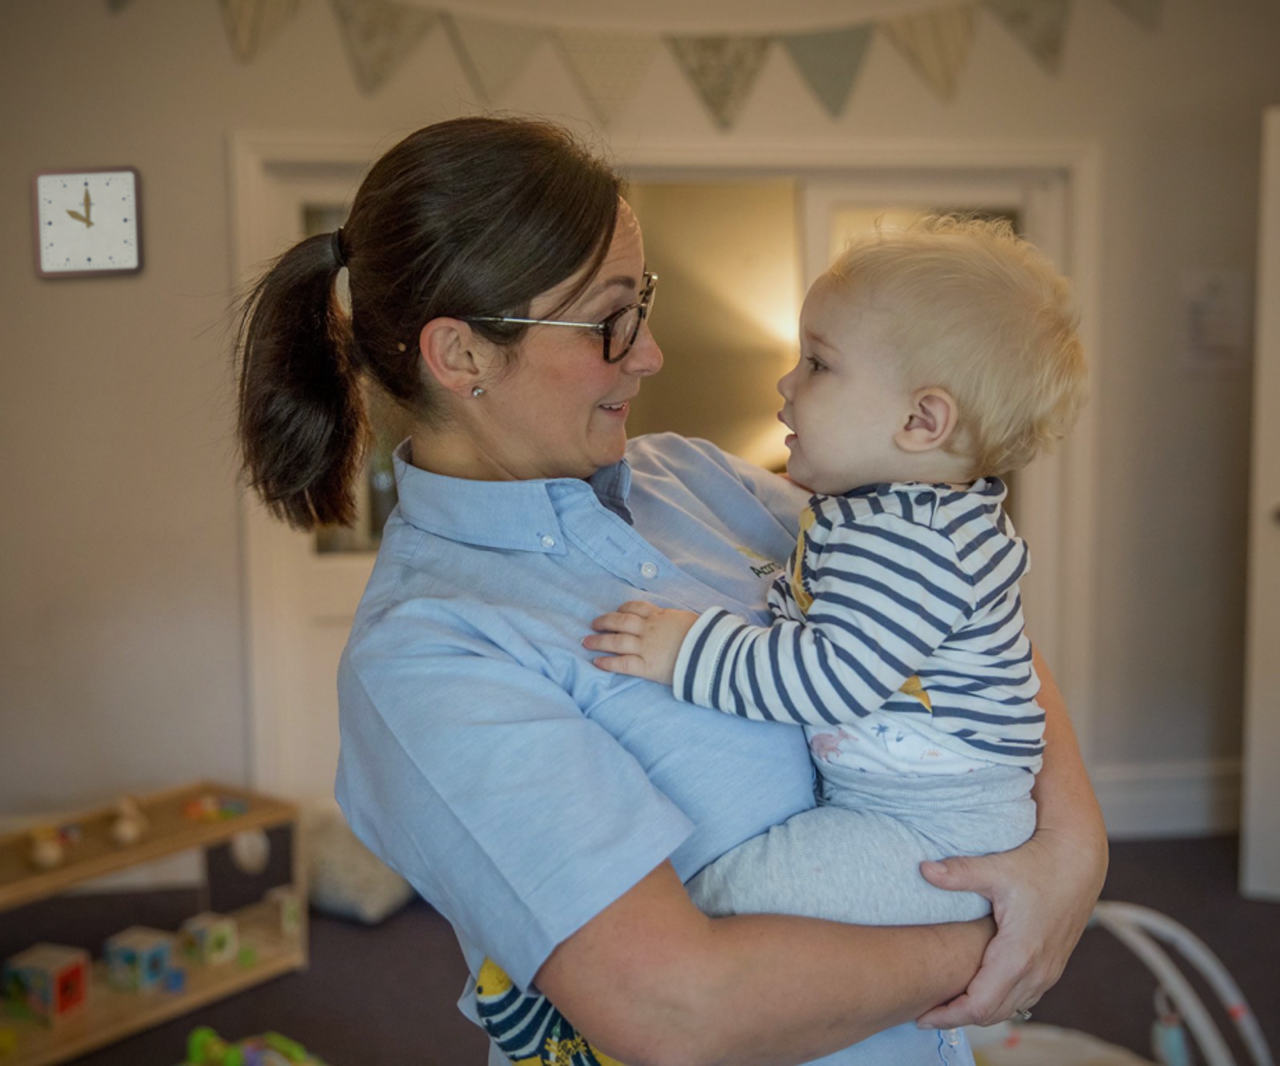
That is 10,00
